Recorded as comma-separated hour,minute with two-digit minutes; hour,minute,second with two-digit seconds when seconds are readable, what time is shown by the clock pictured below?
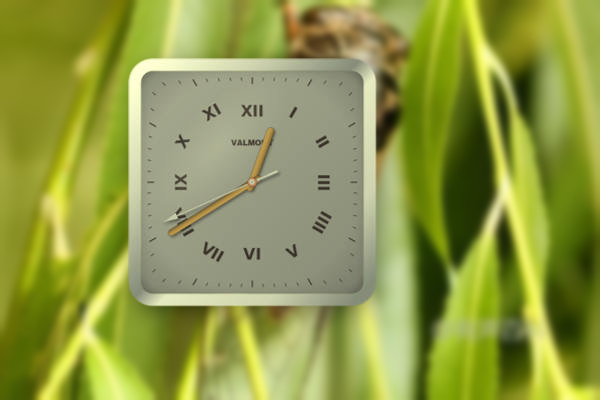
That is 12,39,41
